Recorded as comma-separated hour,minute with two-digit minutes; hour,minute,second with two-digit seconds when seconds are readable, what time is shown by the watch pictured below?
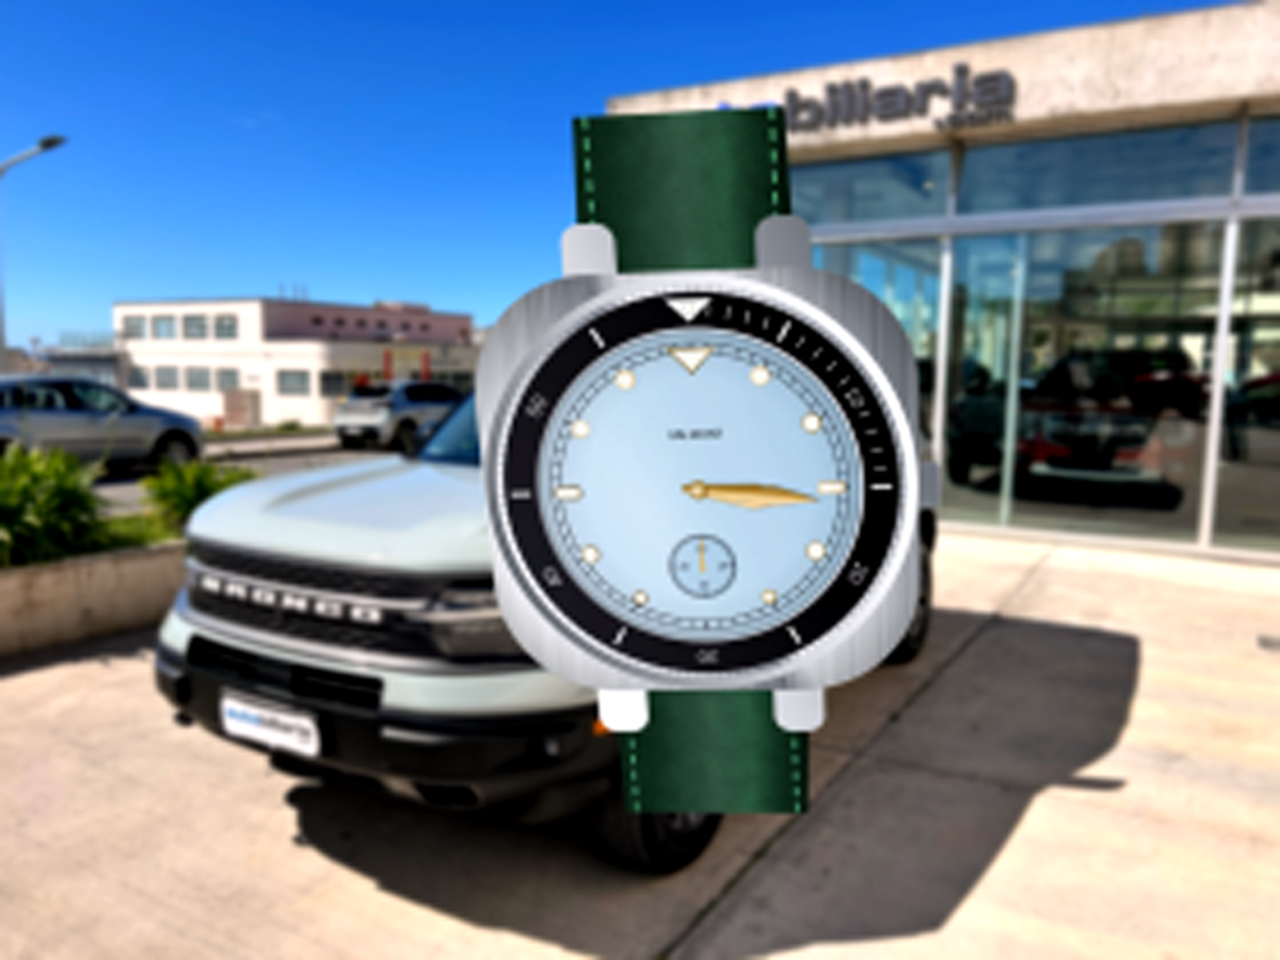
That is 3,16
